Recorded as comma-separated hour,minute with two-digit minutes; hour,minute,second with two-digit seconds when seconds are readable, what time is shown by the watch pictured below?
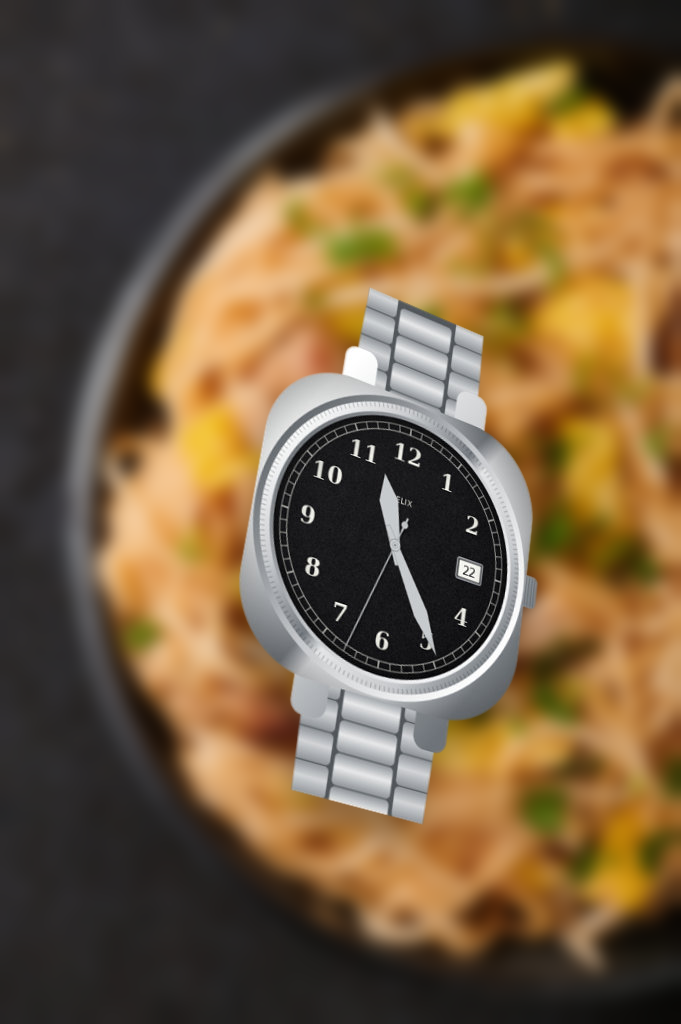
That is 11,24,33
